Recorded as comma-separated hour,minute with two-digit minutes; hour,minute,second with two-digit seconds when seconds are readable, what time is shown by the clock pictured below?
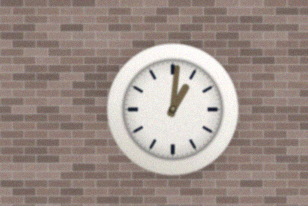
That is 1,01
